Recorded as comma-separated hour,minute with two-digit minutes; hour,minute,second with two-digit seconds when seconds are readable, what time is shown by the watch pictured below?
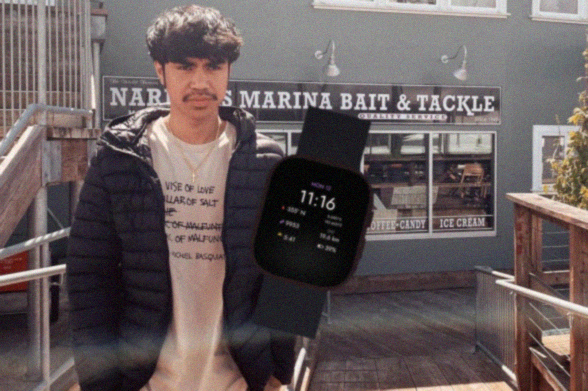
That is 11,16
